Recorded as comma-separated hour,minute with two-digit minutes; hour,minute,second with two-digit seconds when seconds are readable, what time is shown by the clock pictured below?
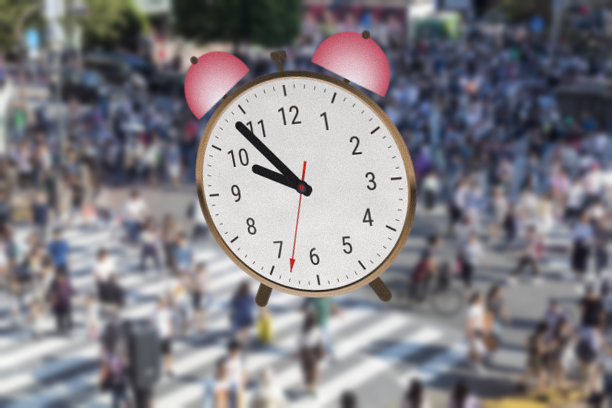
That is 9,53,33
